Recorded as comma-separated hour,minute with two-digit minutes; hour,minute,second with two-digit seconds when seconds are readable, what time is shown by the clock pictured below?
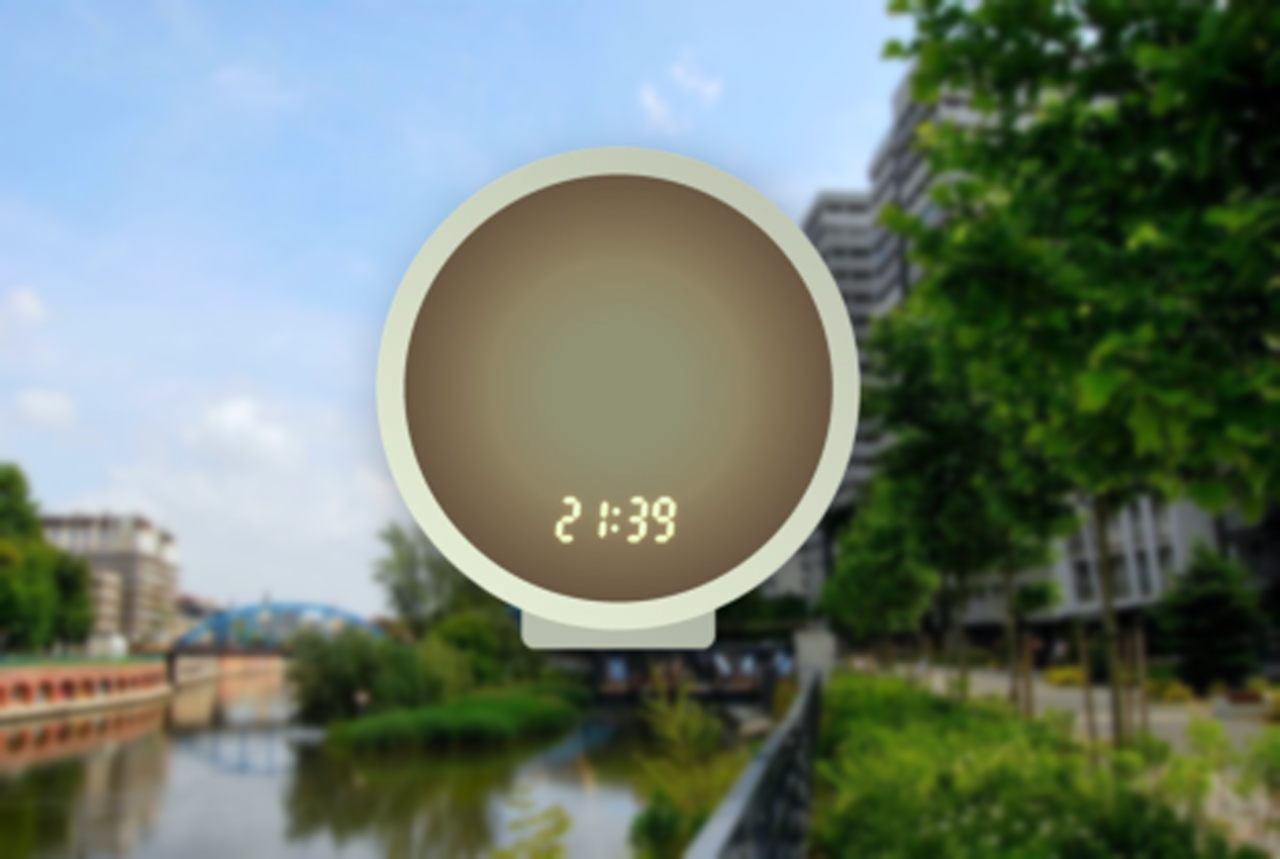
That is 21,39
